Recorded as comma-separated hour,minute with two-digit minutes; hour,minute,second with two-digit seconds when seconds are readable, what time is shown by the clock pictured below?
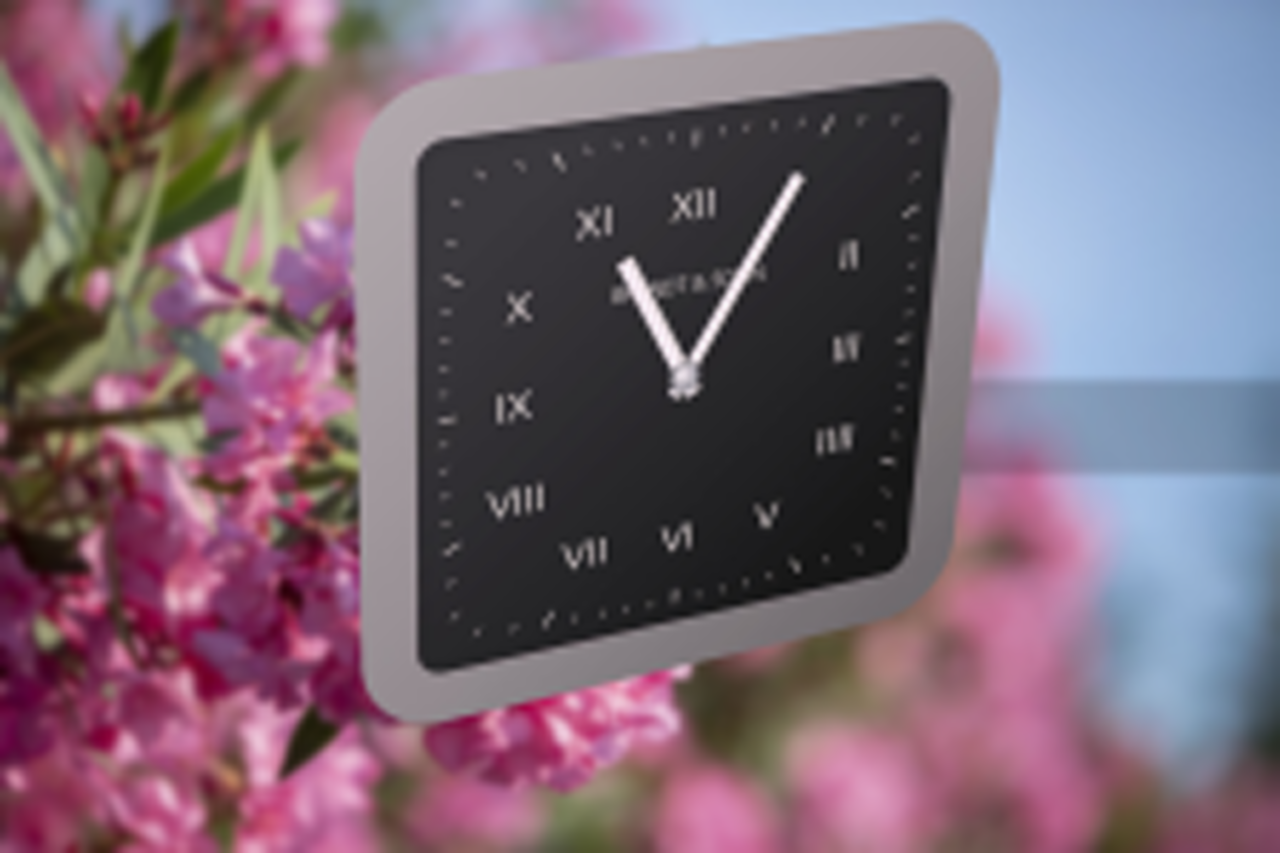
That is 11,05
